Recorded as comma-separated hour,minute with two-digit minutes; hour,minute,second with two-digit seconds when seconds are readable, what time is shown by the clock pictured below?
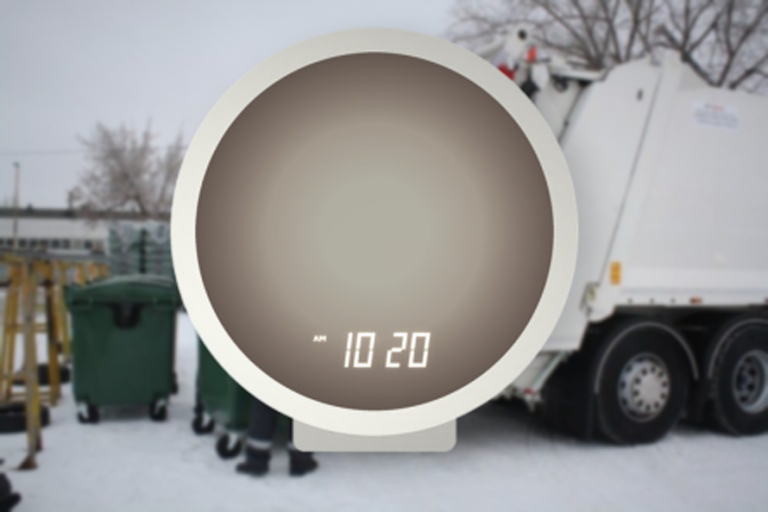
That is 10,20
